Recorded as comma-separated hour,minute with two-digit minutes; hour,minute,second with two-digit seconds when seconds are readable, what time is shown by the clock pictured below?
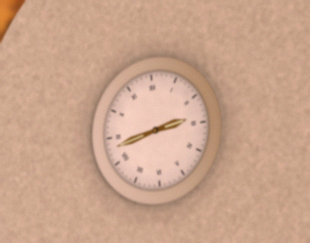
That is 2,43
